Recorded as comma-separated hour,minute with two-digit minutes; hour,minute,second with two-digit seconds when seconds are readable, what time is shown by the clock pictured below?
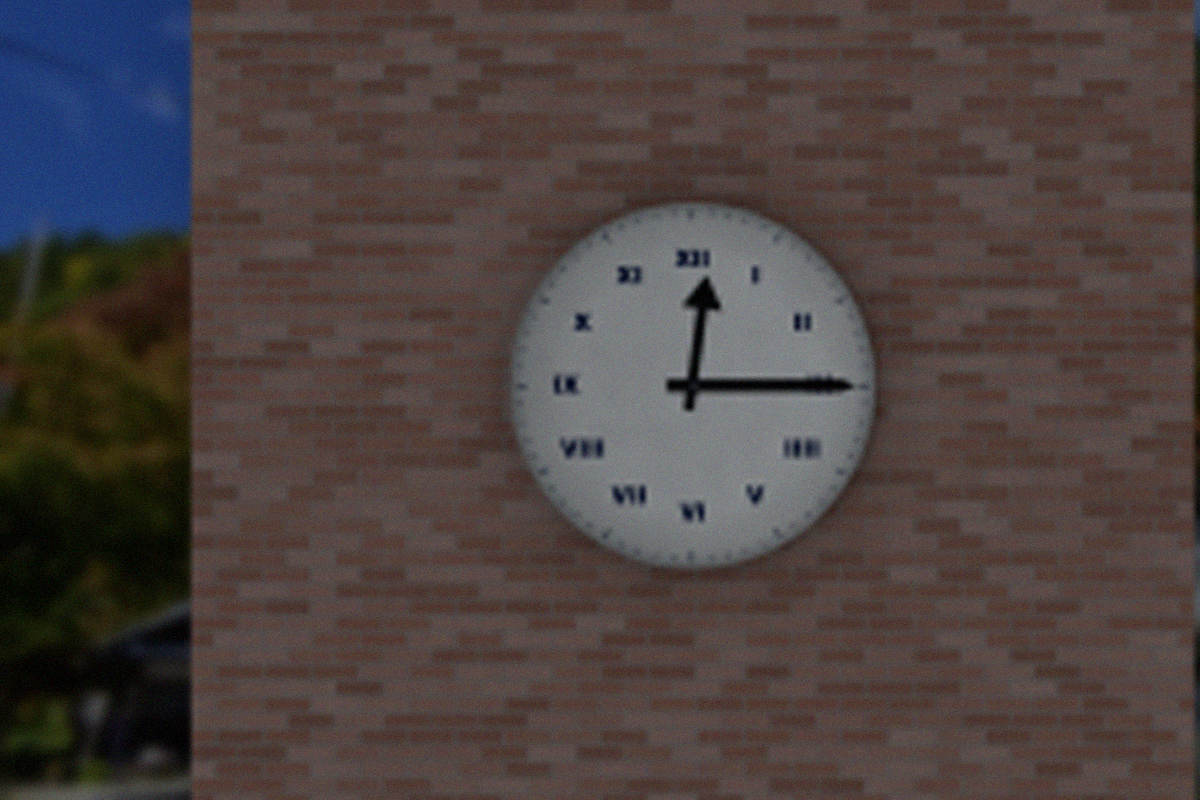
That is 12,15
